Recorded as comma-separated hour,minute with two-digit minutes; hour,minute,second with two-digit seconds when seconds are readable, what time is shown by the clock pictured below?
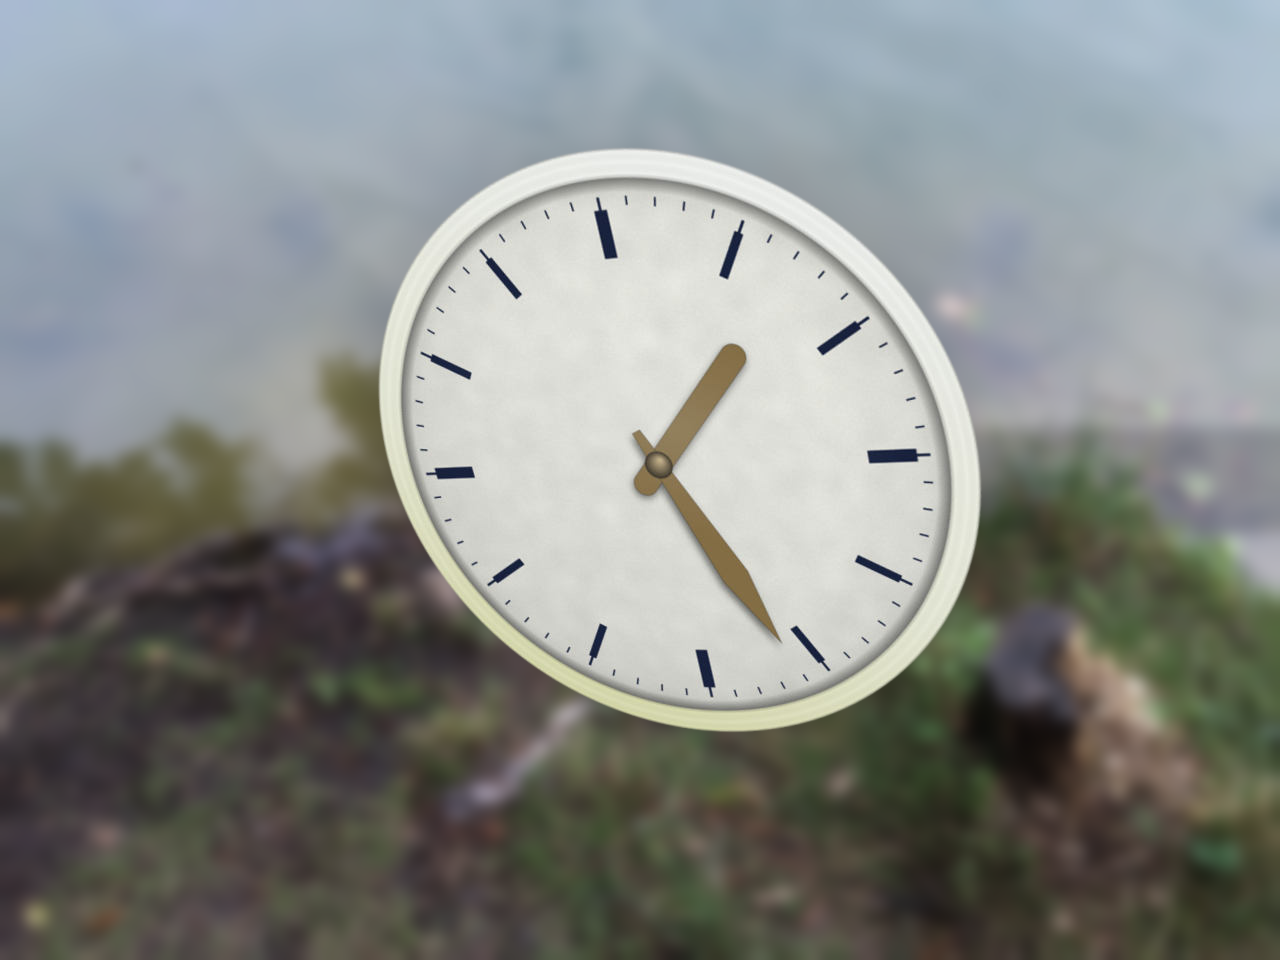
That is 1,26
